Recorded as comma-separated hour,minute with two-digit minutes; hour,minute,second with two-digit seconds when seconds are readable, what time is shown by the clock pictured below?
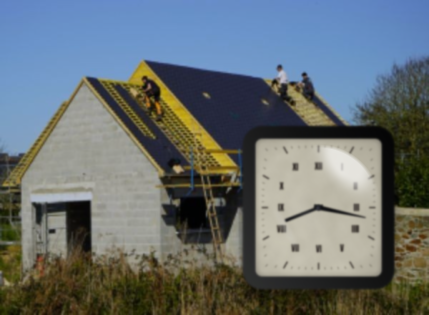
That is 8,17
